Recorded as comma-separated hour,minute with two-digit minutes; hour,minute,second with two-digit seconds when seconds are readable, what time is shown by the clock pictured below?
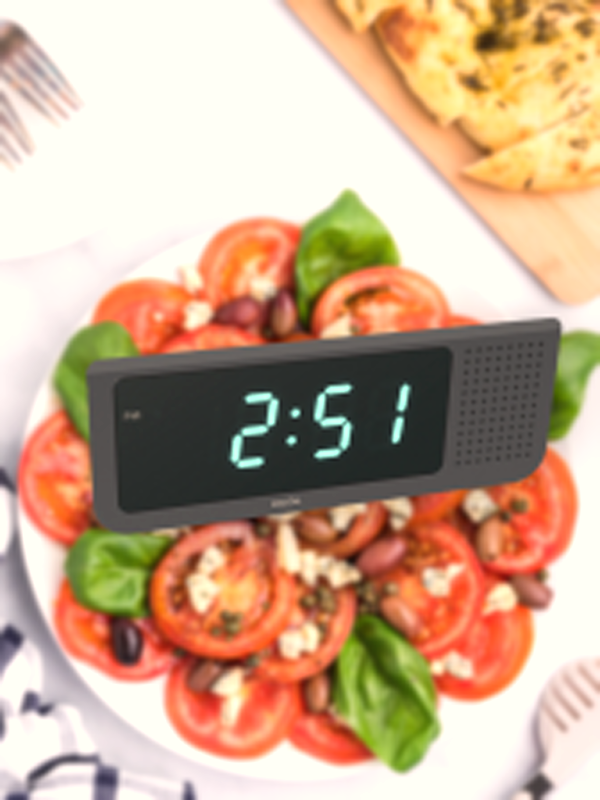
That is 2,51
